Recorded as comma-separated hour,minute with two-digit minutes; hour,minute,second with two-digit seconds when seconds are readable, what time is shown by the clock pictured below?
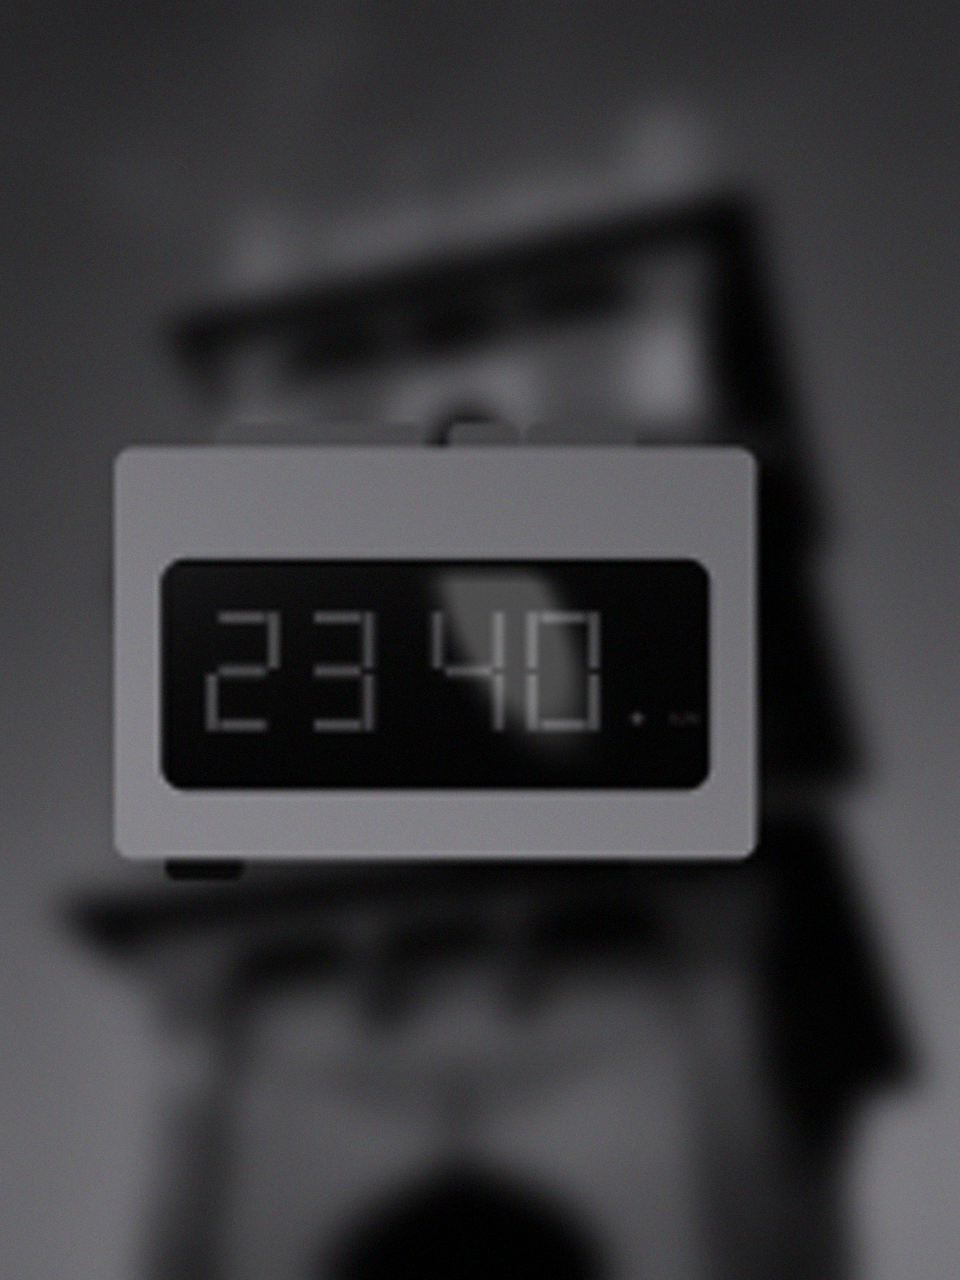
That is 23,40
